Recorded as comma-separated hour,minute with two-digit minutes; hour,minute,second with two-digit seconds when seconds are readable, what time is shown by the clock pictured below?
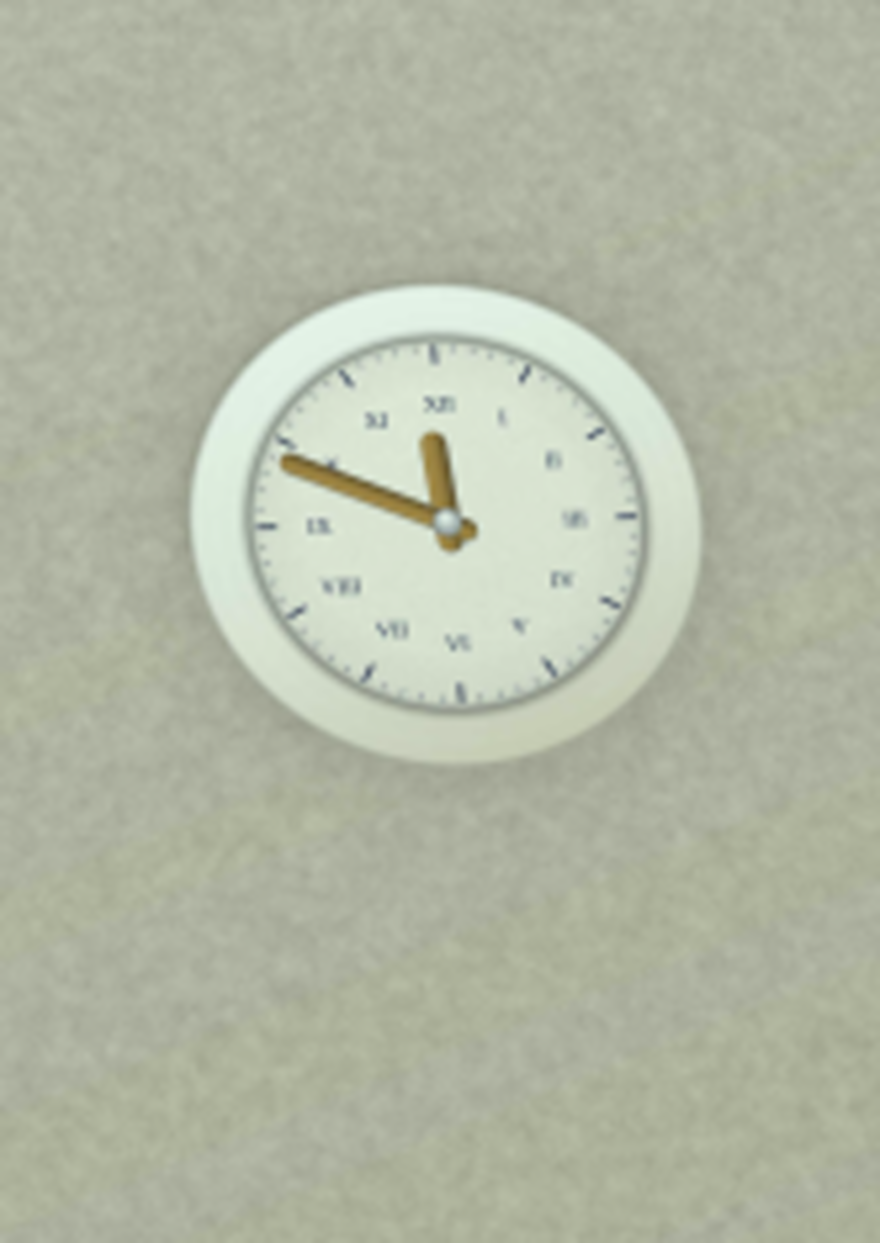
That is 11,49
